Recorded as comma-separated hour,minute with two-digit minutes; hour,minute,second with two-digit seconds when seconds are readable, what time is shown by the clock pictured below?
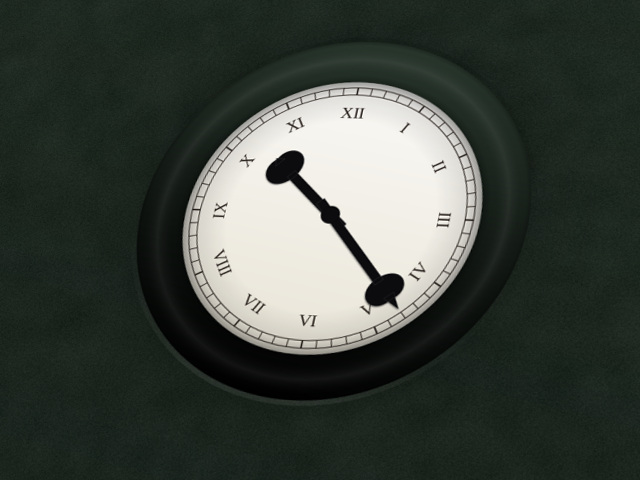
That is 10,23
